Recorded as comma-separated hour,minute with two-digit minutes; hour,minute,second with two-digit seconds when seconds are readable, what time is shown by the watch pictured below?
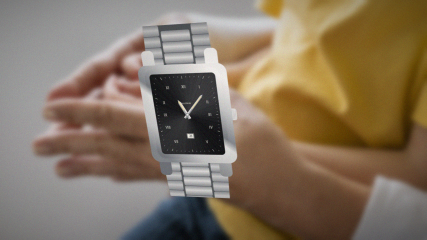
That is 11,07
